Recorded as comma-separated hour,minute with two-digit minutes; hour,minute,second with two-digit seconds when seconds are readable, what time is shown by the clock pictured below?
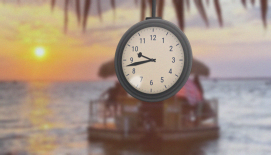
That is 9,43
